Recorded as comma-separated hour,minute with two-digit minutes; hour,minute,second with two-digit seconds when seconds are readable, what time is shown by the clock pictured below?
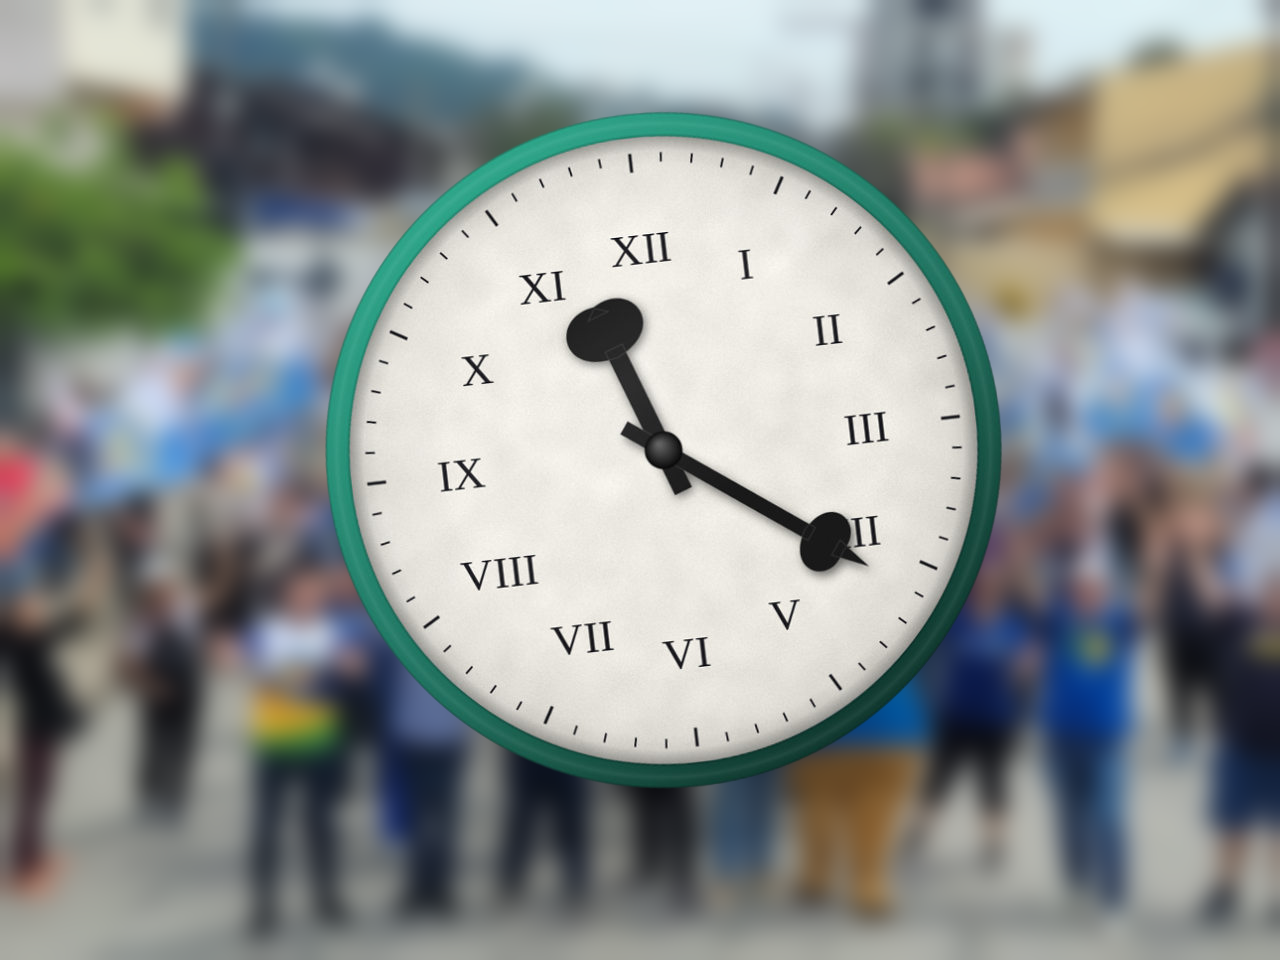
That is 11,21
